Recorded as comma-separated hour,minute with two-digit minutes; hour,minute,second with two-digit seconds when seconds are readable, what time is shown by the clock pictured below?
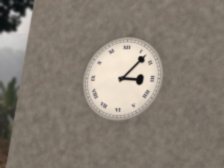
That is 3,07
